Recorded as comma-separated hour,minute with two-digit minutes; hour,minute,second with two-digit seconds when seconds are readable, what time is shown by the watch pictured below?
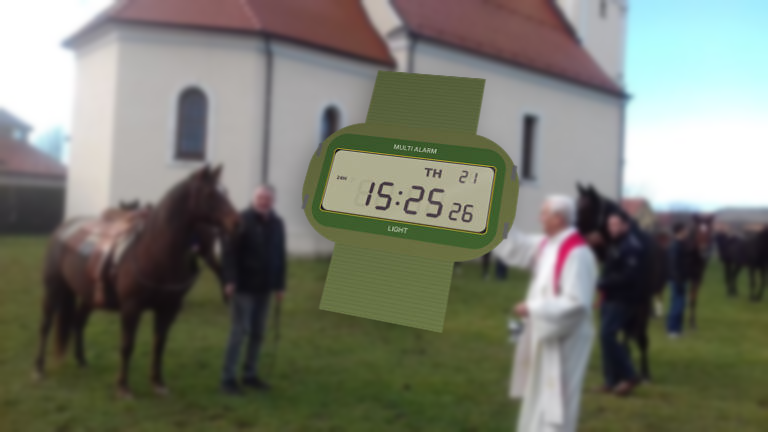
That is 15,25,26
